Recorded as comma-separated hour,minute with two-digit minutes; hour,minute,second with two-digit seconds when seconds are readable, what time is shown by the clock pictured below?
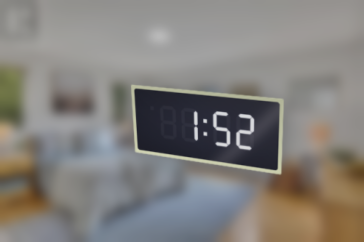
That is 1,52
